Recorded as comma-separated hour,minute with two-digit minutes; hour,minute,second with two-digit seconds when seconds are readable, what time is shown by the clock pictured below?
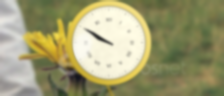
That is 9,50
